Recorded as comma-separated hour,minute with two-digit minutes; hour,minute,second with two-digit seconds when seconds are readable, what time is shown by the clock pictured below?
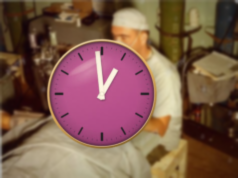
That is 12,59
